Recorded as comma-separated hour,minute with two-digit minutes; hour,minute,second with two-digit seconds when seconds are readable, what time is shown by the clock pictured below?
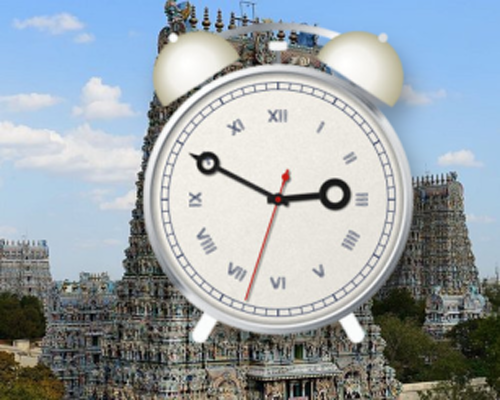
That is 2,49,33
